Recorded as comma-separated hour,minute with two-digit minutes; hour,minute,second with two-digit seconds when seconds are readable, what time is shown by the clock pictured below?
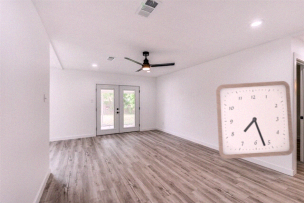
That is 7,27
